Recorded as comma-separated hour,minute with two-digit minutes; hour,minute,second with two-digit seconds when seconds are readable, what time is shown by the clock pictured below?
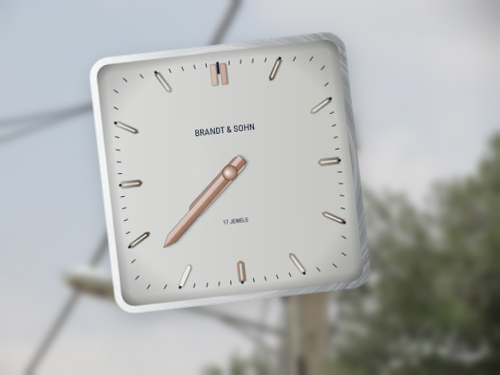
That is 7,38
